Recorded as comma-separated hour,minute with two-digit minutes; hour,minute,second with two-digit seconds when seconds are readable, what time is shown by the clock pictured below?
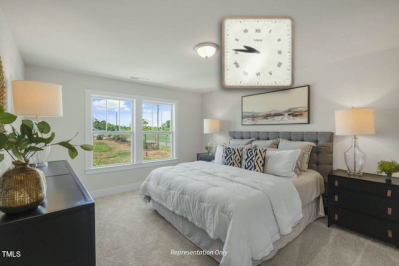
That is 9,46
